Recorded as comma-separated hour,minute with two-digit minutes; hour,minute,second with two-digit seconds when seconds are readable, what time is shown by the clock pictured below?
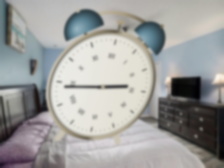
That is 2,44
